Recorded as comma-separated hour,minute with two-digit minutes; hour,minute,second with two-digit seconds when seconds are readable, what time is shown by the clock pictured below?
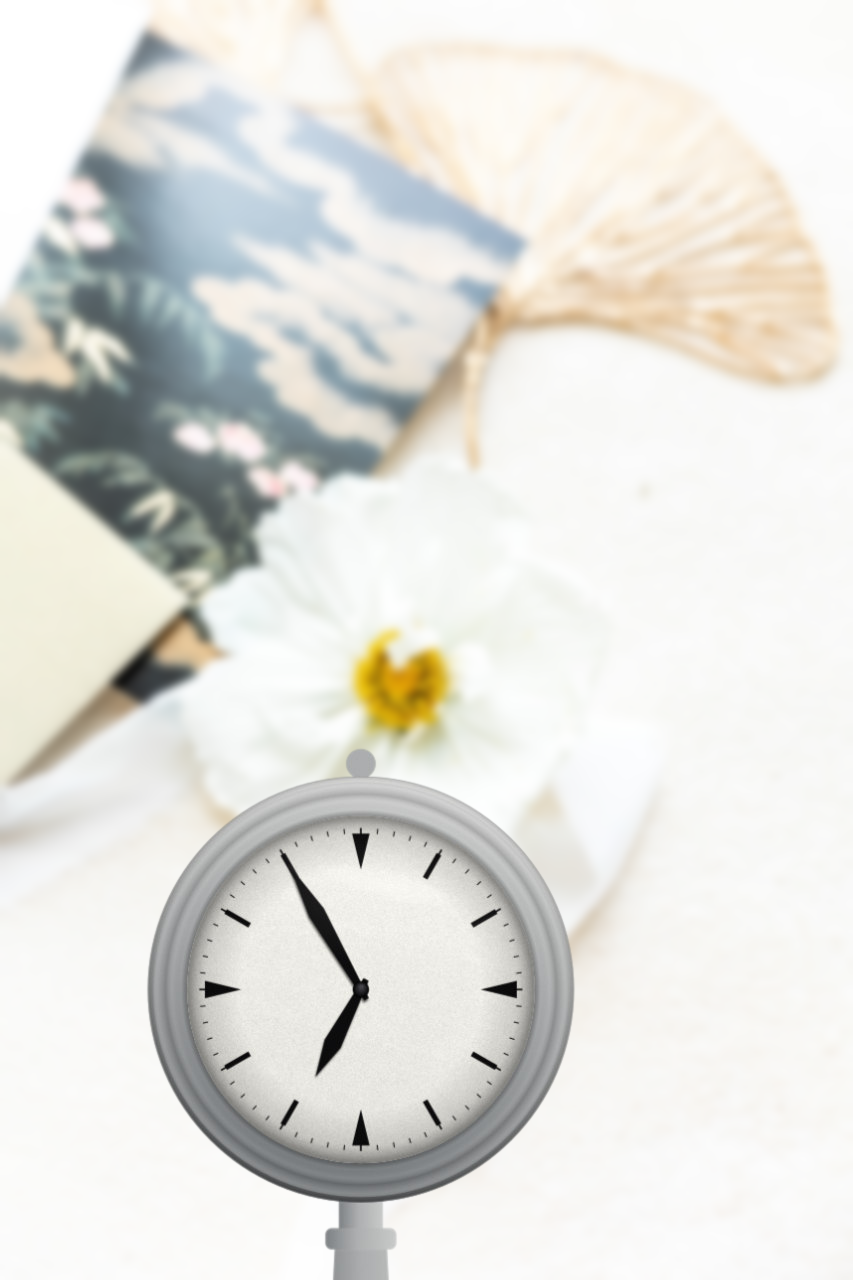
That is 6,55
